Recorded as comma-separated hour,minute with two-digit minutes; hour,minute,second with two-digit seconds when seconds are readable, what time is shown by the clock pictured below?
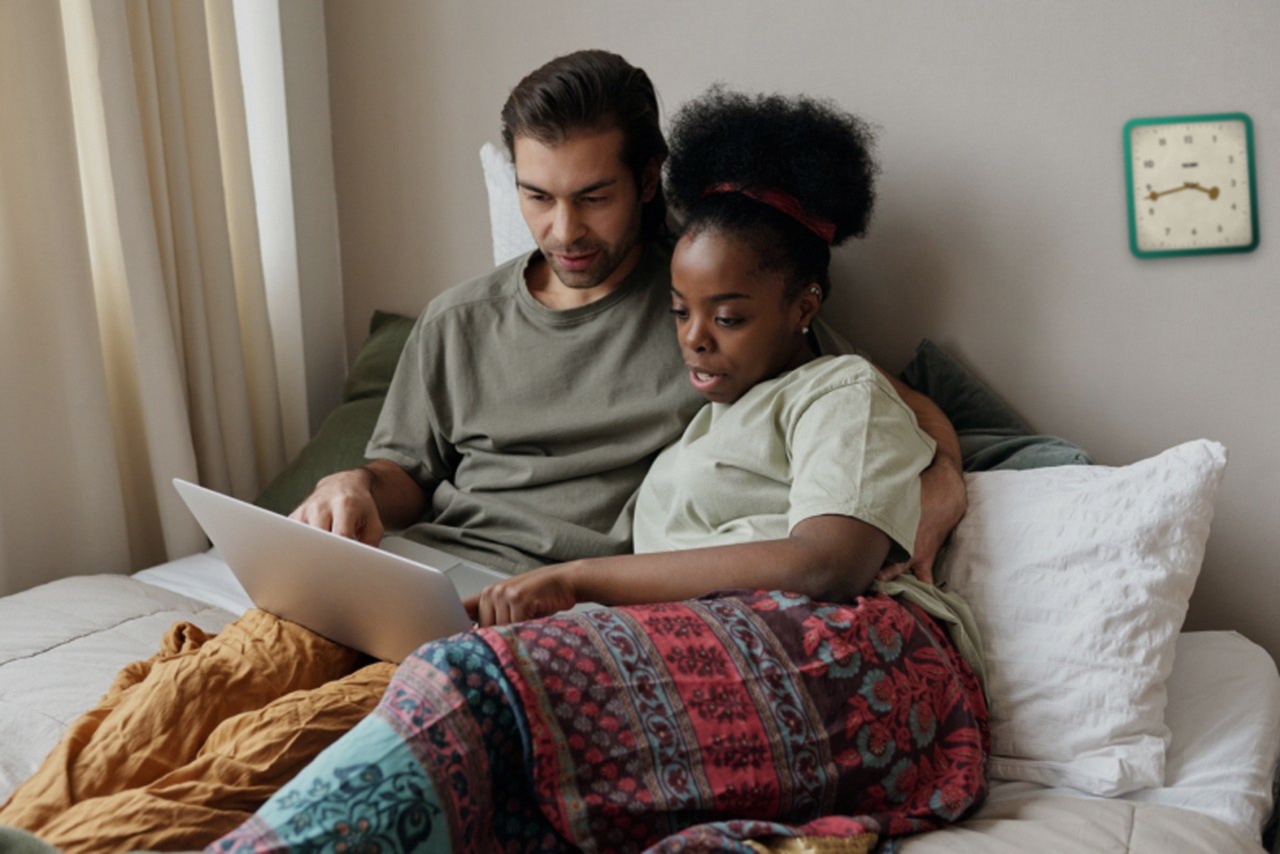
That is 3,43
